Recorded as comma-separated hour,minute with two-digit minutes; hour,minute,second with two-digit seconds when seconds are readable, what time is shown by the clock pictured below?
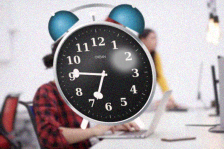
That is 6,46
